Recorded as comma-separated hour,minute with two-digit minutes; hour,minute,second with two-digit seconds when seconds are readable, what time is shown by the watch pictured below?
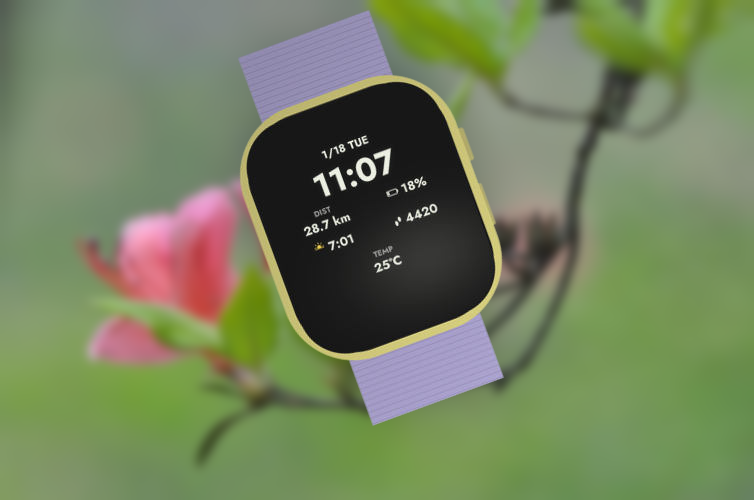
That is 11,07
